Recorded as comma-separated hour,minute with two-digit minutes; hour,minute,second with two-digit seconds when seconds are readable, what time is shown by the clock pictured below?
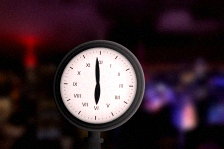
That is 5,59
